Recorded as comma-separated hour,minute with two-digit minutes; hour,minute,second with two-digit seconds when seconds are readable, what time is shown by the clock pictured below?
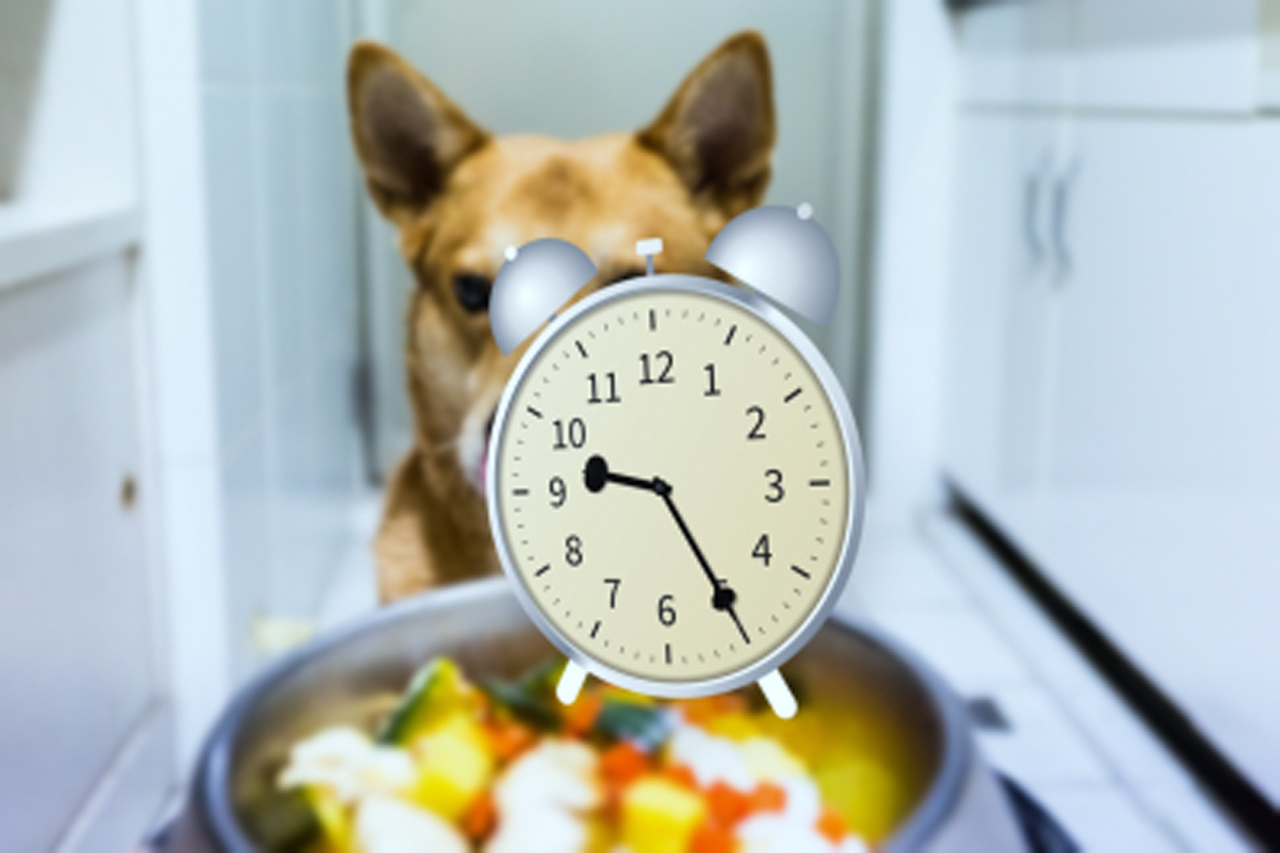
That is 9,25
